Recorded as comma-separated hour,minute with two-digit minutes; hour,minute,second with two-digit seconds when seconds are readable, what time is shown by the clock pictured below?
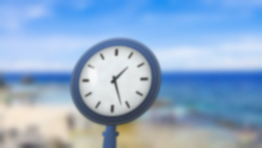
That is 1,27
